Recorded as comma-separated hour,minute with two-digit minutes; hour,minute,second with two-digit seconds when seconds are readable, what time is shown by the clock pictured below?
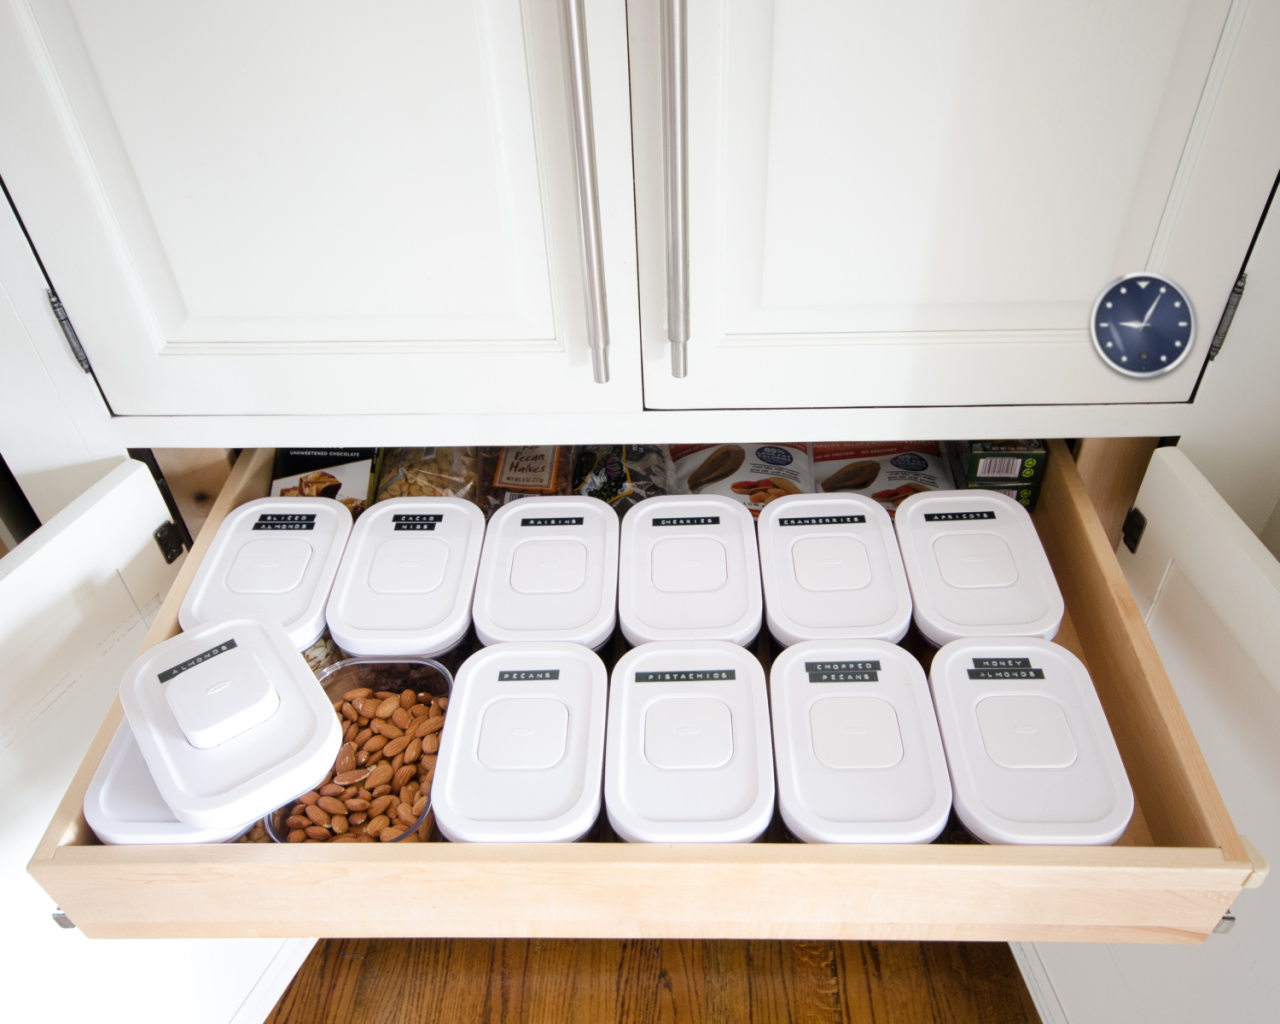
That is 9,05
